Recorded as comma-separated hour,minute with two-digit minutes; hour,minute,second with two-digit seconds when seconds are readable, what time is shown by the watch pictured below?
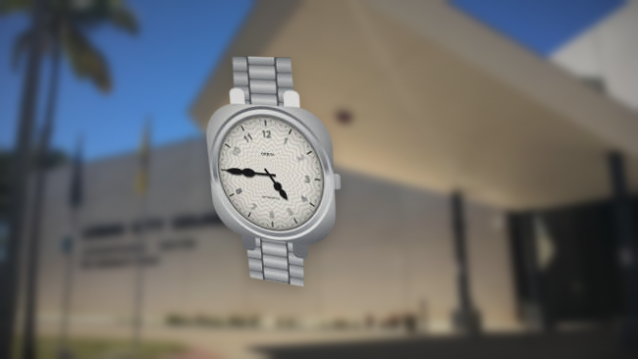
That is 4,45
